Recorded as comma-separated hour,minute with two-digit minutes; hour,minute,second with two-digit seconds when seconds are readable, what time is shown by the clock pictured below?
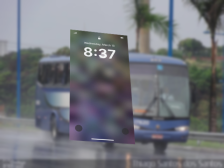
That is 8,37
